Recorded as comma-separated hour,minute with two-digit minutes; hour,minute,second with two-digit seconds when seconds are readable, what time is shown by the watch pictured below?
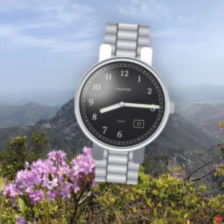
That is 8,15
